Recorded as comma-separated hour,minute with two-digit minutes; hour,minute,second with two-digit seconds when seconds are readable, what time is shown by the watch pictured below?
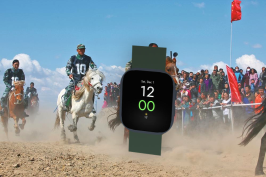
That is 12,00
